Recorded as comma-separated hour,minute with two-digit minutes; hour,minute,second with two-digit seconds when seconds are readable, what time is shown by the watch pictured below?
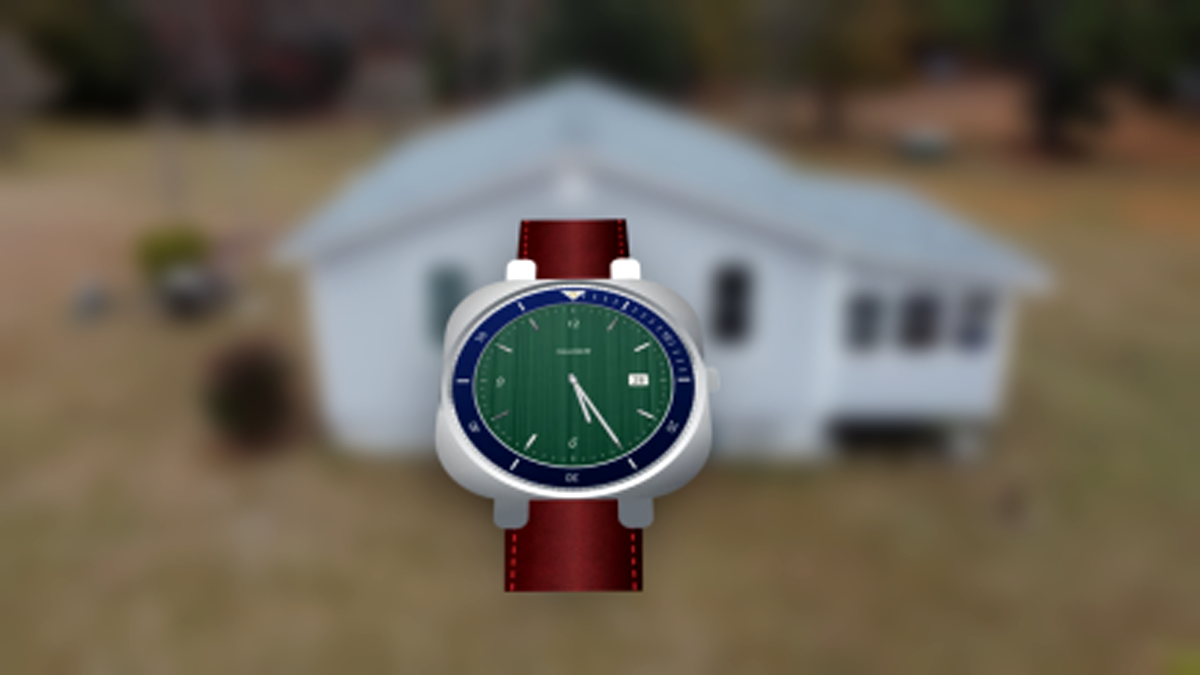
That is 5,25
